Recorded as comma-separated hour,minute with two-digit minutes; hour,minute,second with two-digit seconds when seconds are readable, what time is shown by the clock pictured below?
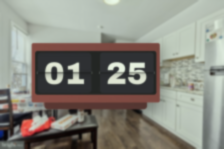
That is 1,25
